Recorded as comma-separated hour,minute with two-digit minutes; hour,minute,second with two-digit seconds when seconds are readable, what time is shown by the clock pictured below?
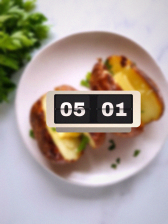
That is 5,01
